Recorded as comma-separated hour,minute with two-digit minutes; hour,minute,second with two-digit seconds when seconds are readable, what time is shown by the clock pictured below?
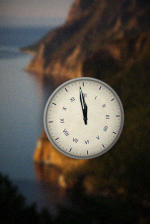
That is 11,59
